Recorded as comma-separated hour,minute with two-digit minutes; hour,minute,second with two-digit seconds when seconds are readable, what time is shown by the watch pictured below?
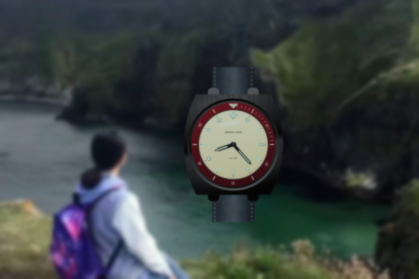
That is 8,23
